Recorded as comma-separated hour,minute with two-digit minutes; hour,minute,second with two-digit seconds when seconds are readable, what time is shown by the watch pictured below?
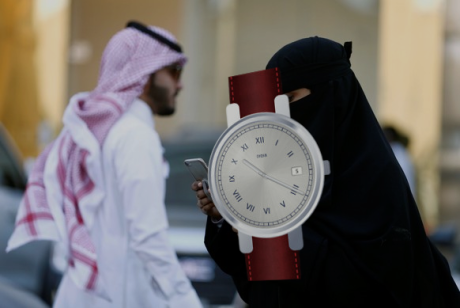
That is 10,20
